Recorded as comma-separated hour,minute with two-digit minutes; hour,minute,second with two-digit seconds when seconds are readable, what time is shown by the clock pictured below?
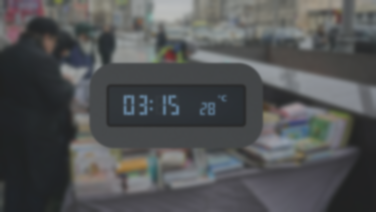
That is 3,15
